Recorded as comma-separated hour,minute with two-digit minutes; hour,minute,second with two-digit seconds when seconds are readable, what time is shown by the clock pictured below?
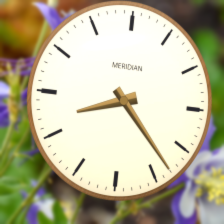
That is 8,23
